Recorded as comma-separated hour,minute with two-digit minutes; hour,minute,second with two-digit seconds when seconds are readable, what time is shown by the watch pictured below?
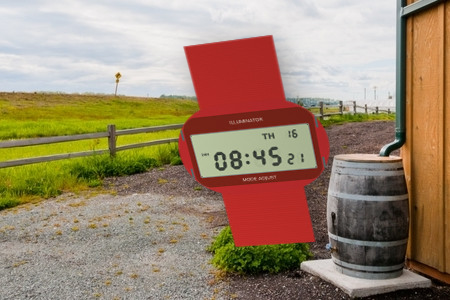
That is 8,45,21
